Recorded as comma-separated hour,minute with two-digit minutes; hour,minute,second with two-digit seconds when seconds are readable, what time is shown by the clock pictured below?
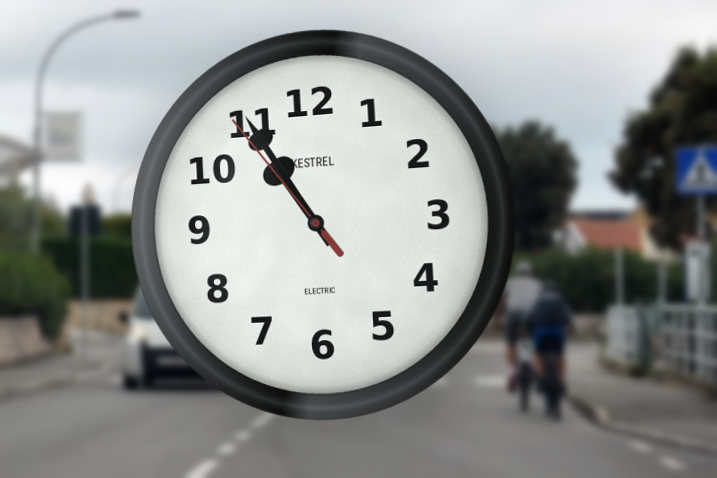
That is 10,54,54
